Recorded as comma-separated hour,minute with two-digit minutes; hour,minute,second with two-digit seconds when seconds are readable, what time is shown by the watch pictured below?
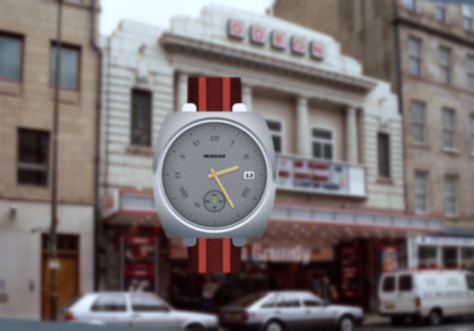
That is 2,25
